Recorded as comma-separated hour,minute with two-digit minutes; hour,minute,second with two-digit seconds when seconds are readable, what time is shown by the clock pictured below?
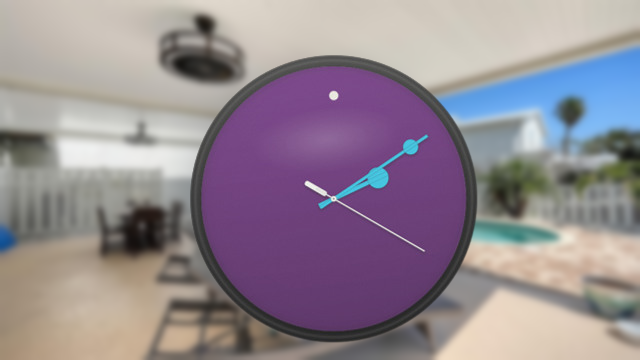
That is 2,09,20
